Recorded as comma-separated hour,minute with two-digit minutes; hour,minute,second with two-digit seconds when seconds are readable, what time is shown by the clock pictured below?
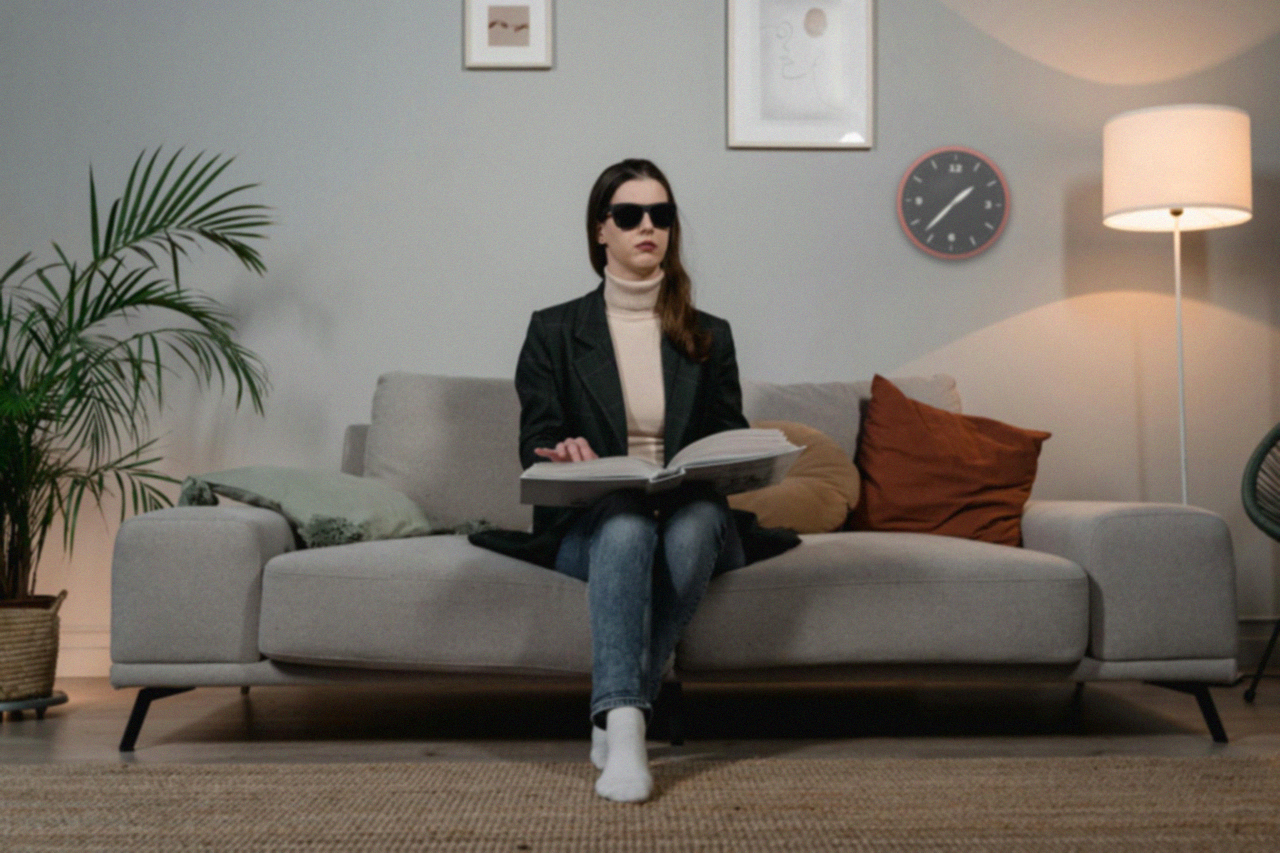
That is 1,37
